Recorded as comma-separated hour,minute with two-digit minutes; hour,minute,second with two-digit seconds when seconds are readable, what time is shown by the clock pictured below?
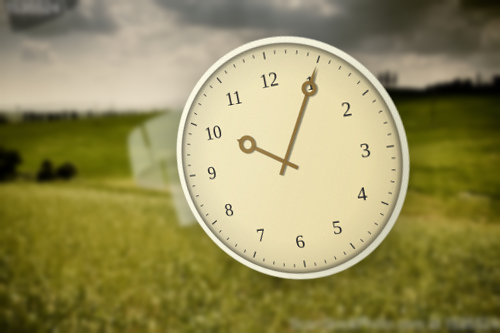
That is 10,05
